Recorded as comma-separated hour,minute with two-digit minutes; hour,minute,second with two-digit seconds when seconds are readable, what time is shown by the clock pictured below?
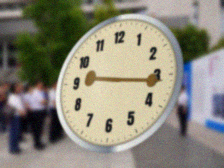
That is 9,16
